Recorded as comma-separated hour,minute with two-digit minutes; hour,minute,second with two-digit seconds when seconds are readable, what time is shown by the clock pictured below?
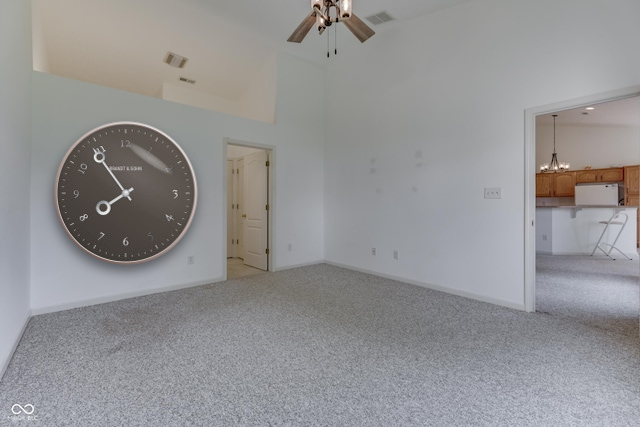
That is 7,54
